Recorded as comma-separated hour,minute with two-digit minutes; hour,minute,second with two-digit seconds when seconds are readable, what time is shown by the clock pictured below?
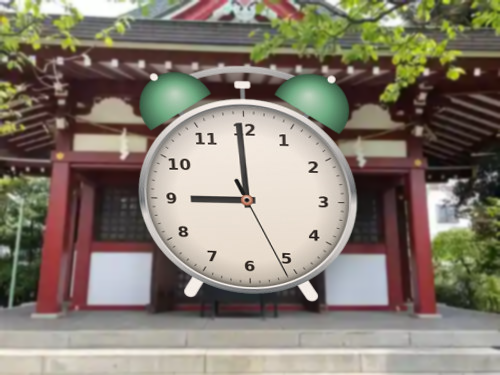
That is 8,59,26
